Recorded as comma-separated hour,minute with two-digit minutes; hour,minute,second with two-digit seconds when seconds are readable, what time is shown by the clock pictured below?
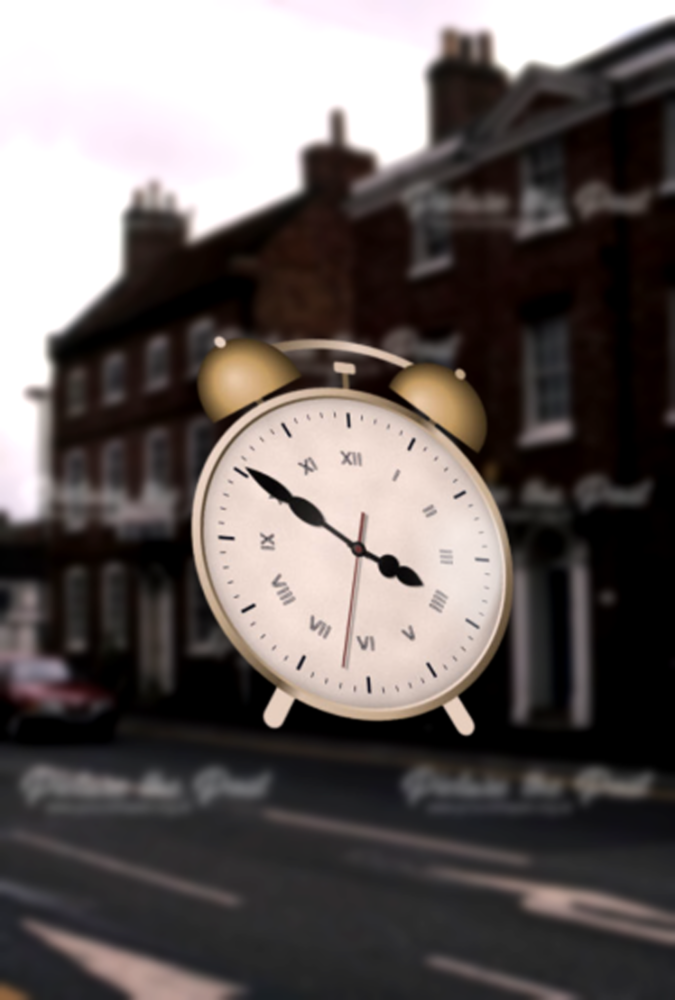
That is 3,50,32
